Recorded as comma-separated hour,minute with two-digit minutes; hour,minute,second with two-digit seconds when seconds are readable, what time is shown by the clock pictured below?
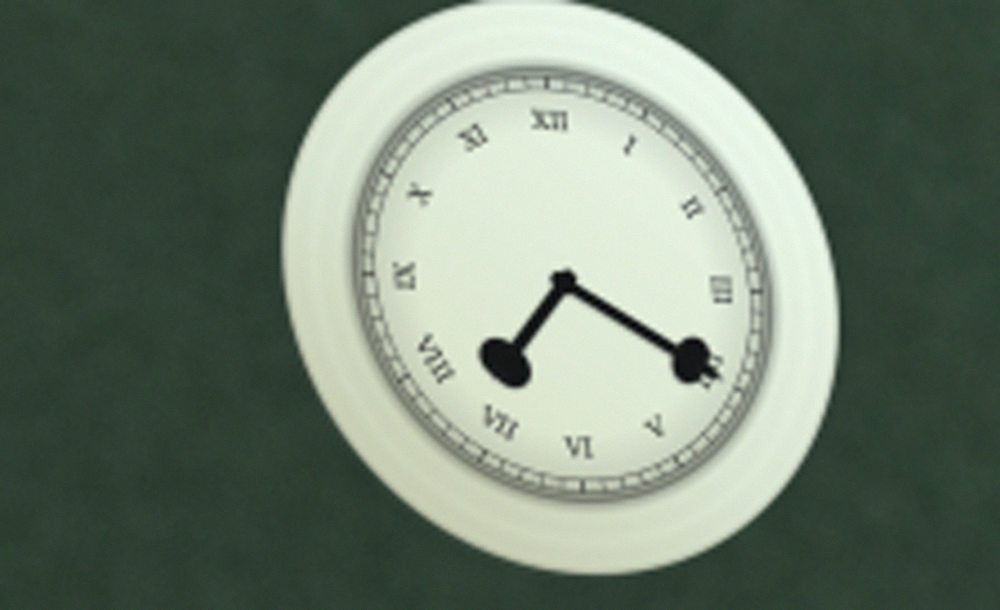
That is 7,20
